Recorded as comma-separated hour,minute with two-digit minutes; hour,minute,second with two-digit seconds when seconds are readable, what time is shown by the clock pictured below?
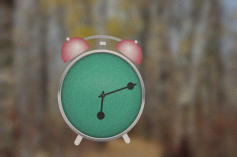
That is 6,12
